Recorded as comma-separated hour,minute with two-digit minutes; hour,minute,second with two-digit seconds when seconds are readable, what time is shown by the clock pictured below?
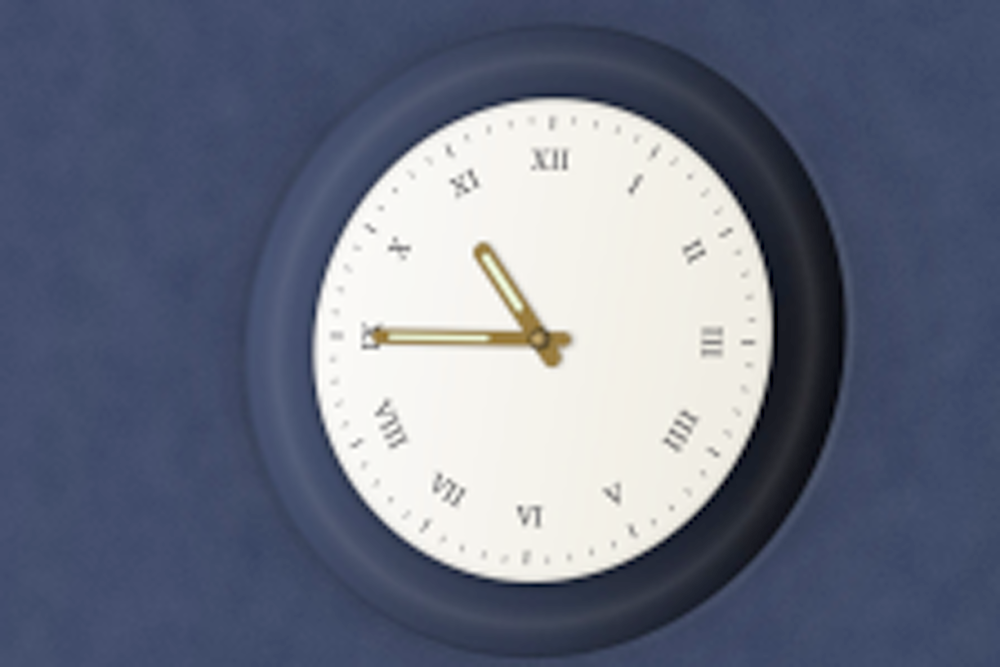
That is 10,45
